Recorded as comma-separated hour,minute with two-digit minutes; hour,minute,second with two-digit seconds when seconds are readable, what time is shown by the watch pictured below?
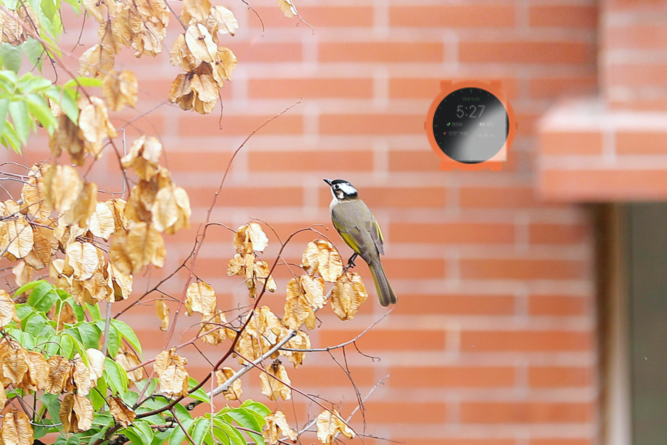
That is 5,27
